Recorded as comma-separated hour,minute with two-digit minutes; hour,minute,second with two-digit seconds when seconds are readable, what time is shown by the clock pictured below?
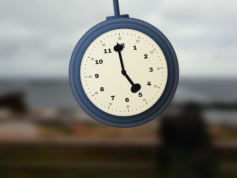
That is 4,59
